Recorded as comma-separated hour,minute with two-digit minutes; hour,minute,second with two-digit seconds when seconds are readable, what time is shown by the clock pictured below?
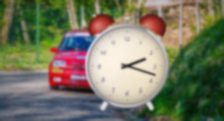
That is 2,18
